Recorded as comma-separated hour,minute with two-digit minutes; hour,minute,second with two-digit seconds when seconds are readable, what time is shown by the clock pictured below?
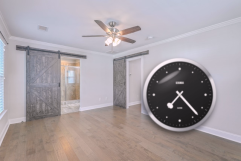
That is 7,23
